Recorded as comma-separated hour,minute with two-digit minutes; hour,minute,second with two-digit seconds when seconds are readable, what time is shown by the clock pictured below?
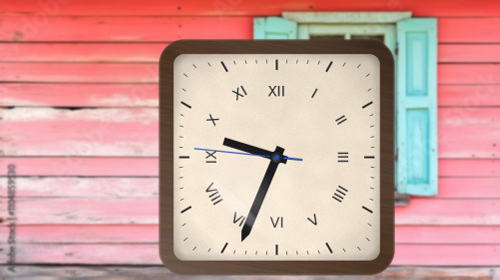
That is 9,33,46
